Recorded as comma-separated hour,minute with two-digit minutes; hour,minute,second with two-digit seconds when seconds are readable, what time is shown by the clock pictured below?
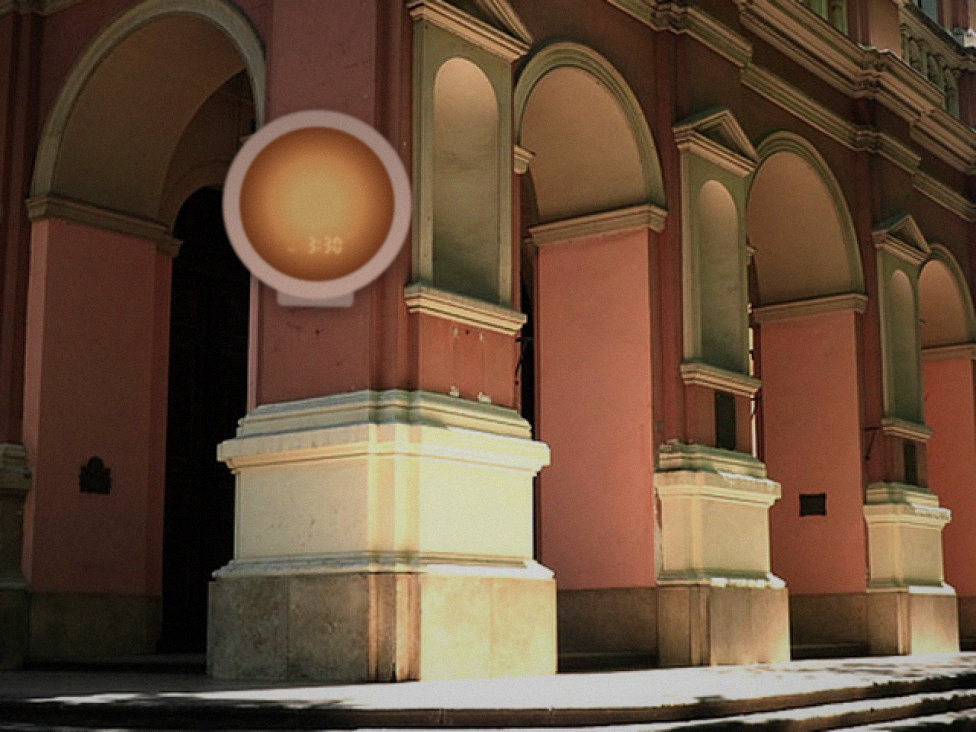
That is 3,30
